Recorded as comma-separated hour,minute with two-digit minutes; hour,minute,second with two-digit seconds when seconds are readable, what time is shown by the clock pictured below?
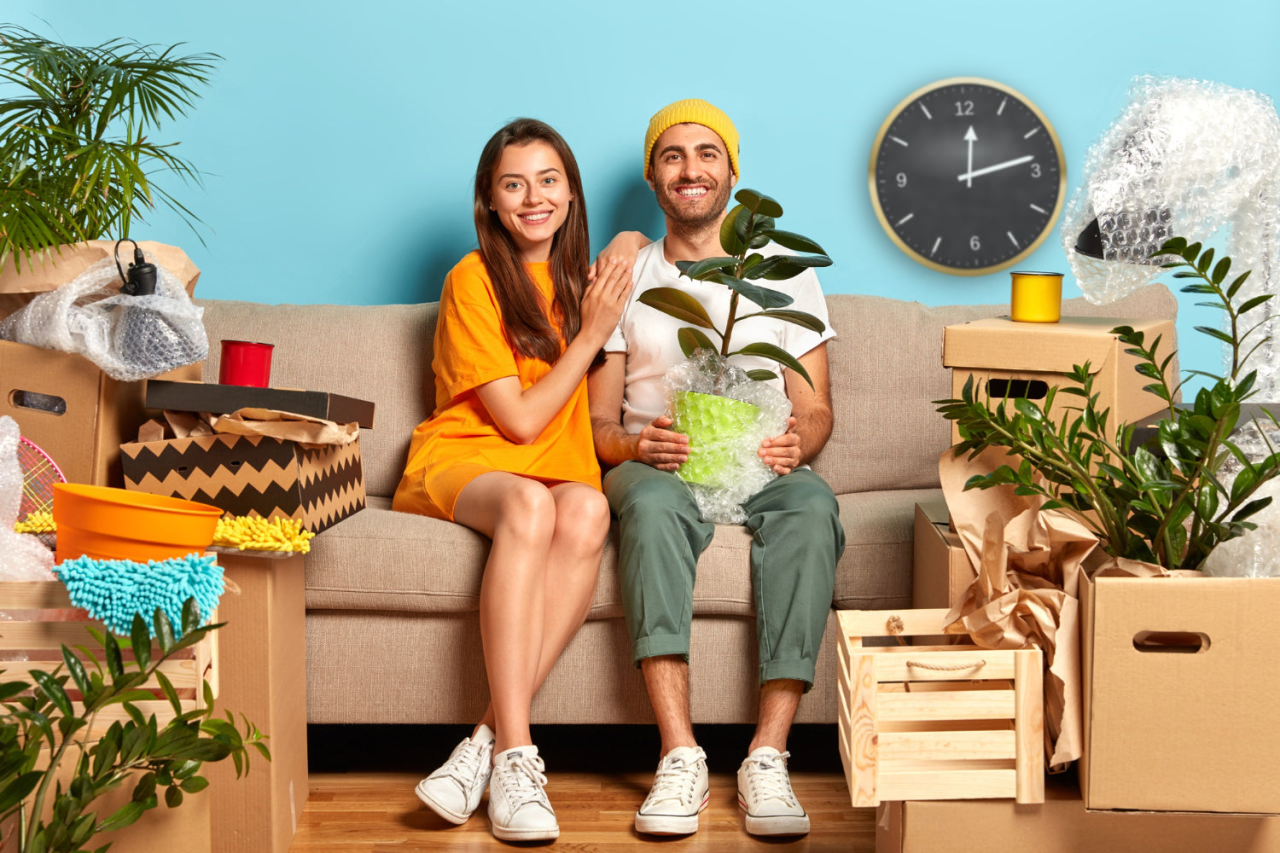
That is 12,13
